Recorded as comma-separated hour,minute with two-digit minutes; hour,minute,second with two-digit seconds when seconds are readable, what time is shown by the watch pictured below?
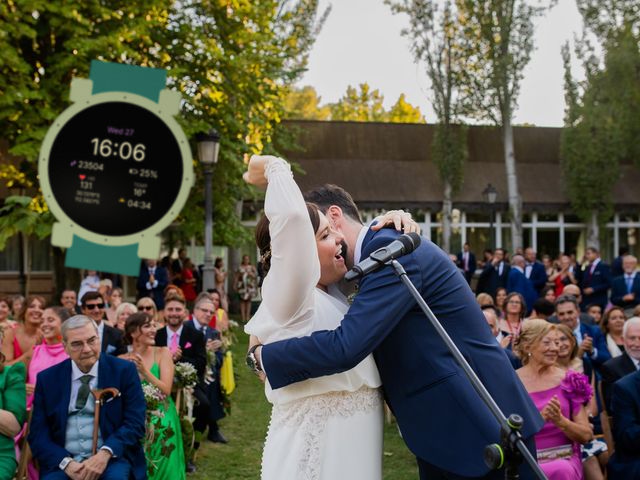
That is 16,06
